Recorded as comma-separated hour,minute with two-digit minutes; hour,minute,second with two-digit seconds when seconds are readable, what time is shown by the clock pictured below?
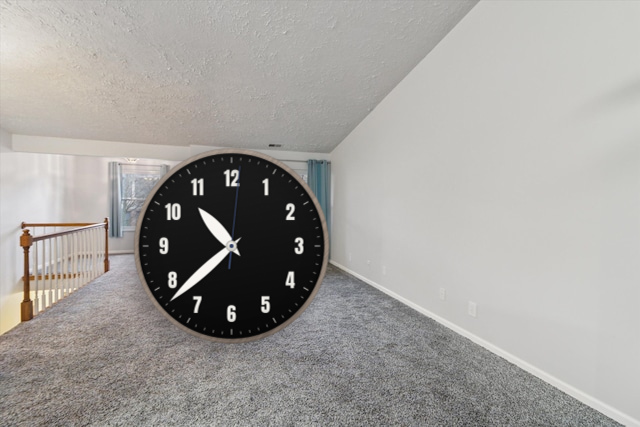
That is 10,38,01
